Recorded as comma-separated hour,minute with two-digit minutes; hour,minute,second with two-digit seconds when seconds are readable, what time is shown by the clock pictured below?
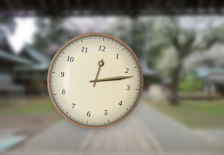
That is 12,12
